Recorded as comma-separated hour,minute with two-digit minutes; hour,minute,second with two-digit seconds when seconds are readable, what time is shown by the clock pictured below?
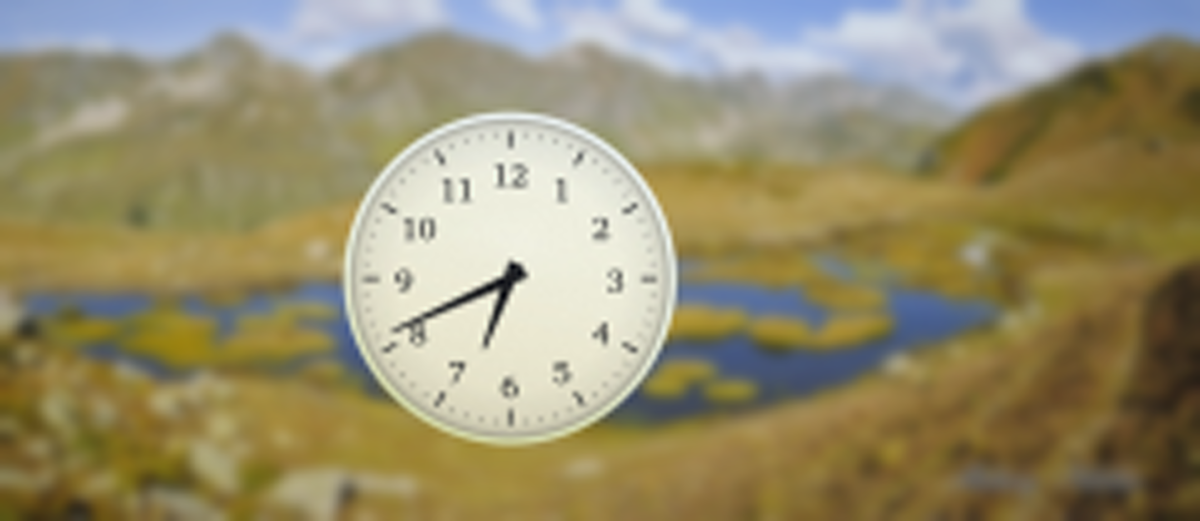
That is 6,41
